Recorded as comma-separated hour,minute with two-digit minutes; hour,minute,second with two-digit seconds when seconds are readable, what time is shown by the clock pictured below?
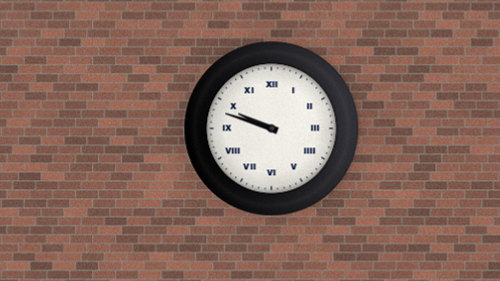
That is 9,48
